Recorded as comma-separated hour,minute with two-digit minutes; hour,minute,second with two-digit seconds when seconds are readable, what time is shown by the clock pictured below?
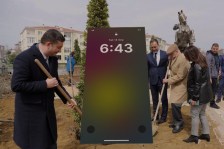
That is 6,43
